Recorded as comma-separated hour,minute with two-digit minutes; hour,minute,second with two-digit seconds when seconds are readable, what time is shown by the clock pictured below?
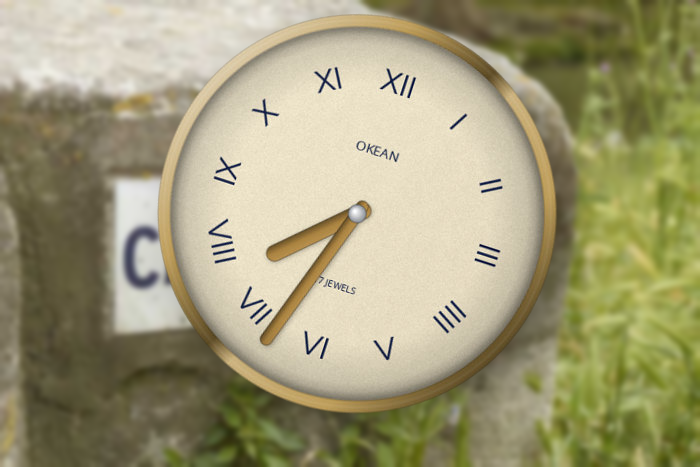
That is 7,33
